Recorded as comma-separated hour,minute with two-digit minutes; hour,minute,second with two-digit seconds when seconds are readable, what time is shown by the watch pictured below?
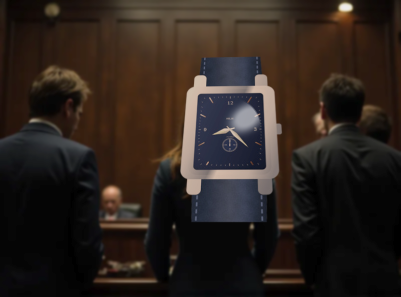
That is 8,23
